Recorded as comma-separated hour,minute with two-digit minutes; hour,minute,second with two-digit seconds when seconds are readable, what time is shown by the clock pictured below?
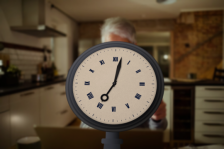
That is 7,02
